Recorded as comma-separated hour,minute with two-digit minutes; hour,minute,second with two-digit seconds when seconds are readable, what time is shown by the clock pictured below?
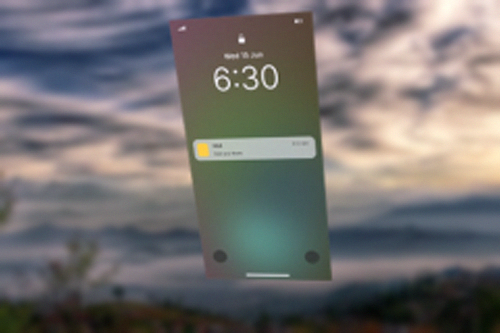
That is 6,30
